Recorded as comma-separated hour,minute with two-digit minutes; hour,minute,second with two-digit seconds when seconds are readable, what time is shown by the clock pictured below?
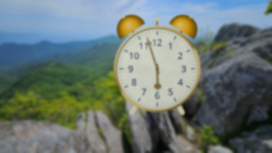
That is 5,57
